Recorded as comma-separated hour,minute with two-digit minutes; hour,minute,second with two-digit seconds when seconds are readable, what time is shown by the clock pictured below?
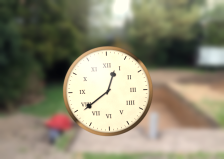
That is 12,39
